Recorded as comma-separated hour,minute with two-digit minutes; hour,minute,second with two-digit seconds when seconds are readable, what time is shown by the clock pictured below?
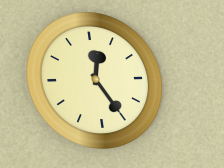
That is 12,25
